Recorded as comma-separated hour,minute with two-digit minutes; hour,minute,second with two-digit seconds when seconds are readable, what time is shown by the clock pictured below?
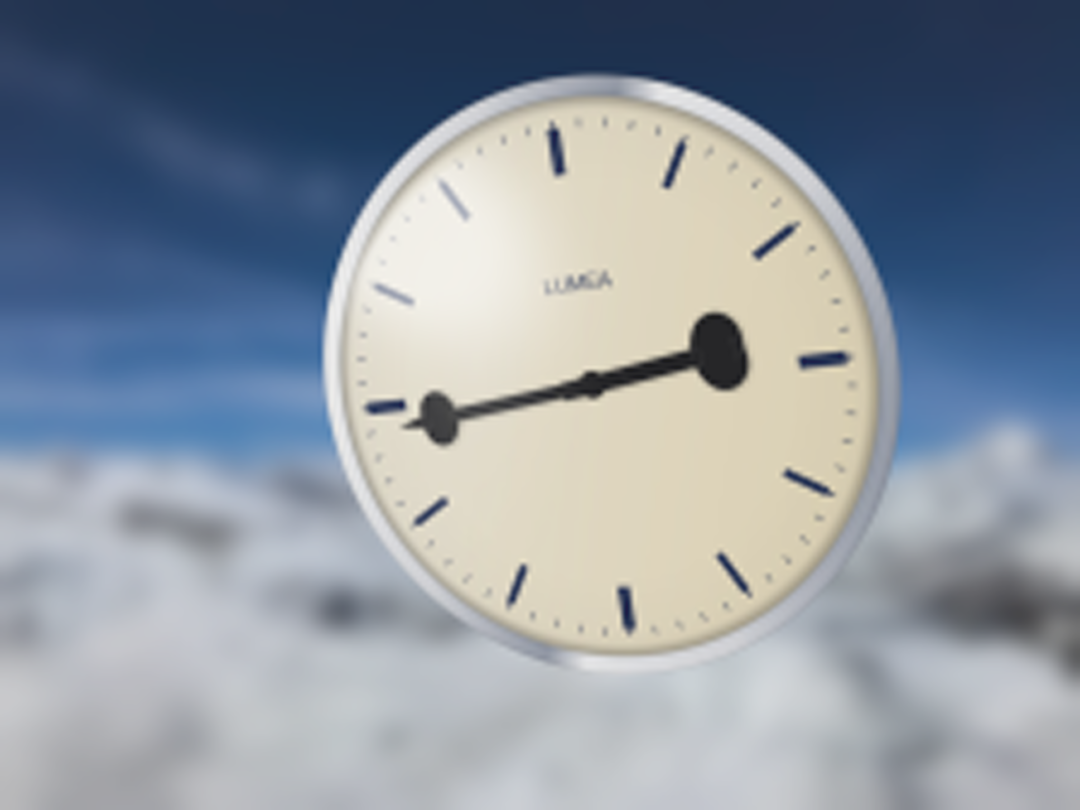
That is 2,44
